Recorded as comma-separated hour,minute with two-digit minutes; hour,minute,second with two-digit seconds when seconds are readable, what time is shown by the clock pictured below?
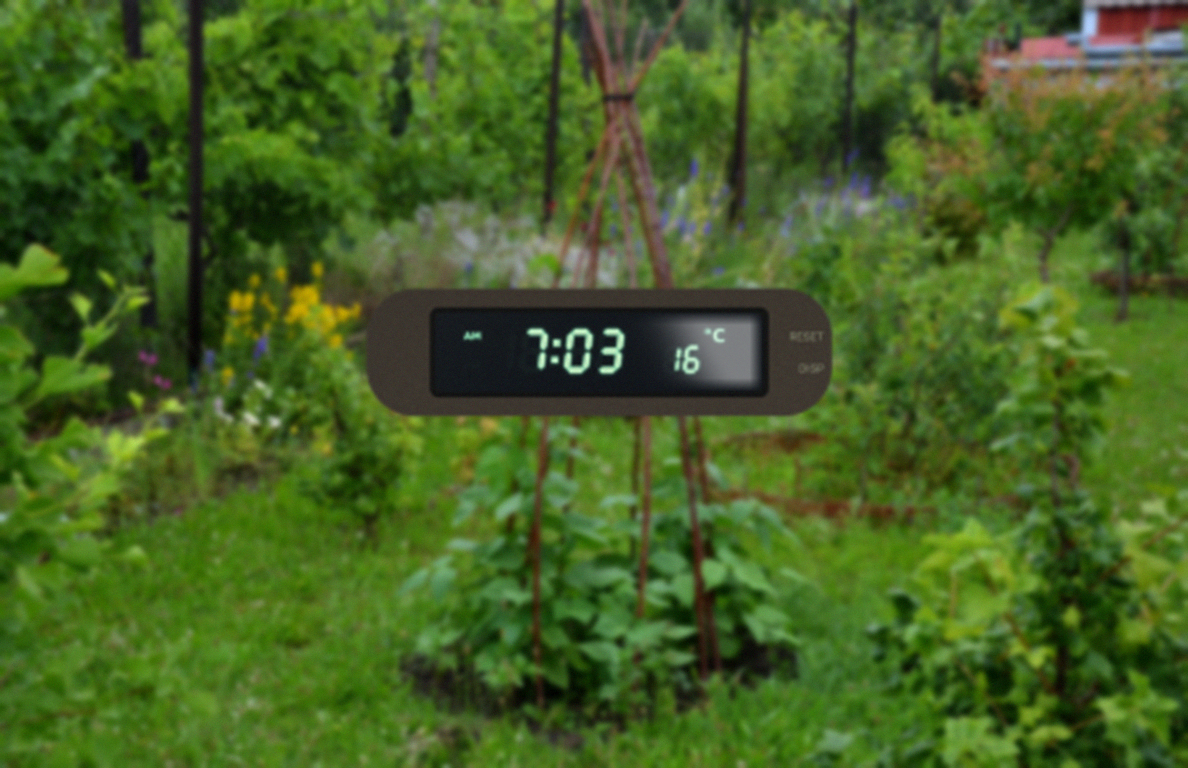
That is 7,03
